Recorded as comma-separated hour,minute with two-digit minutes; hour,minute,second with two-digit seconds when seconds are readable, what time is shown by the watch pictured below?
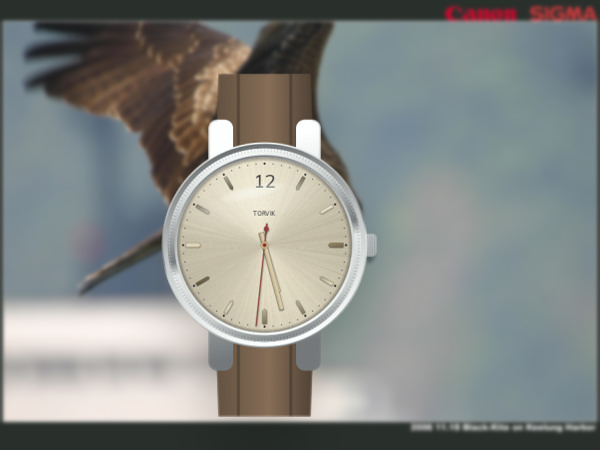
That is 5,27,31
